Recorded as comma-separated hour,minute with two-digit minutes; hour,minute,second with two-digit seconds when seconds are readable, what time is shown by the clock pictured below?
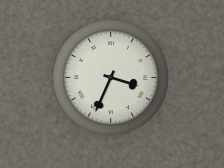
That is 3,34
